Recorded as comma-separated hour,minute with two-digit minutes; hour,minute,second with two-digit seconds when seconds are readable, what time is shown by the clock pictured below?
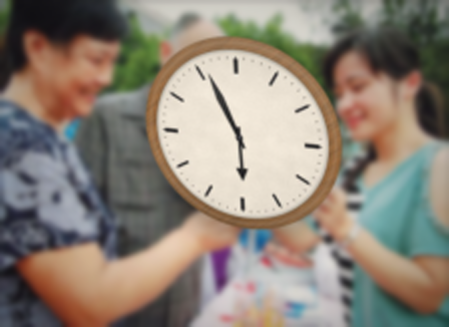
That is 5,56
